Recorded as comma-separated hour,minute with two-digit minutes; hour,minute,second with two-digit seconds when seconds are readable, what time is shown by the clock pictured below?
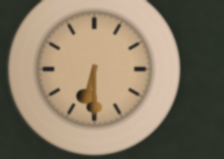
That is 6,30
